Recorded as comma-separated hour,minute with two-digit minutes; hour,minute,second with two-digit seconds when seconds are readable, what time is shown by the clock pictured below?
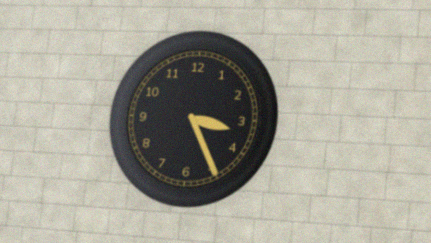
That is 3,25
